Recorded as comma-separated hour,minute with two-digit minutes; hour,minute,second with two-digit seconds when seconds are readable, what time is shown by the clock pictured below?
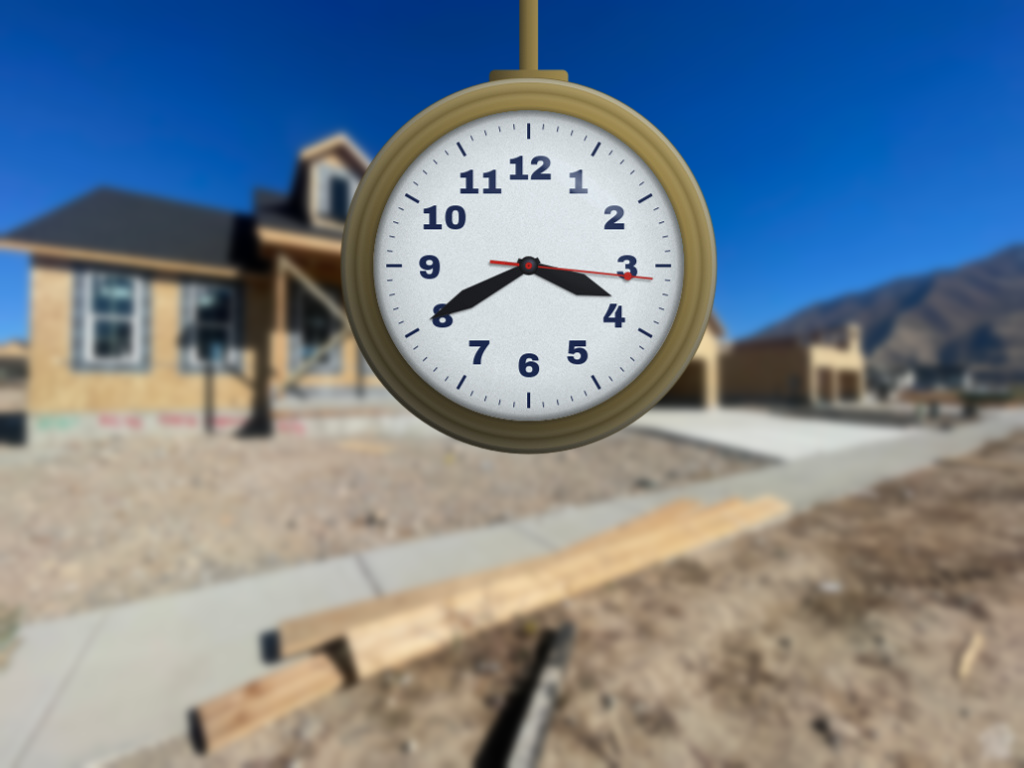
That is 3,40,16
